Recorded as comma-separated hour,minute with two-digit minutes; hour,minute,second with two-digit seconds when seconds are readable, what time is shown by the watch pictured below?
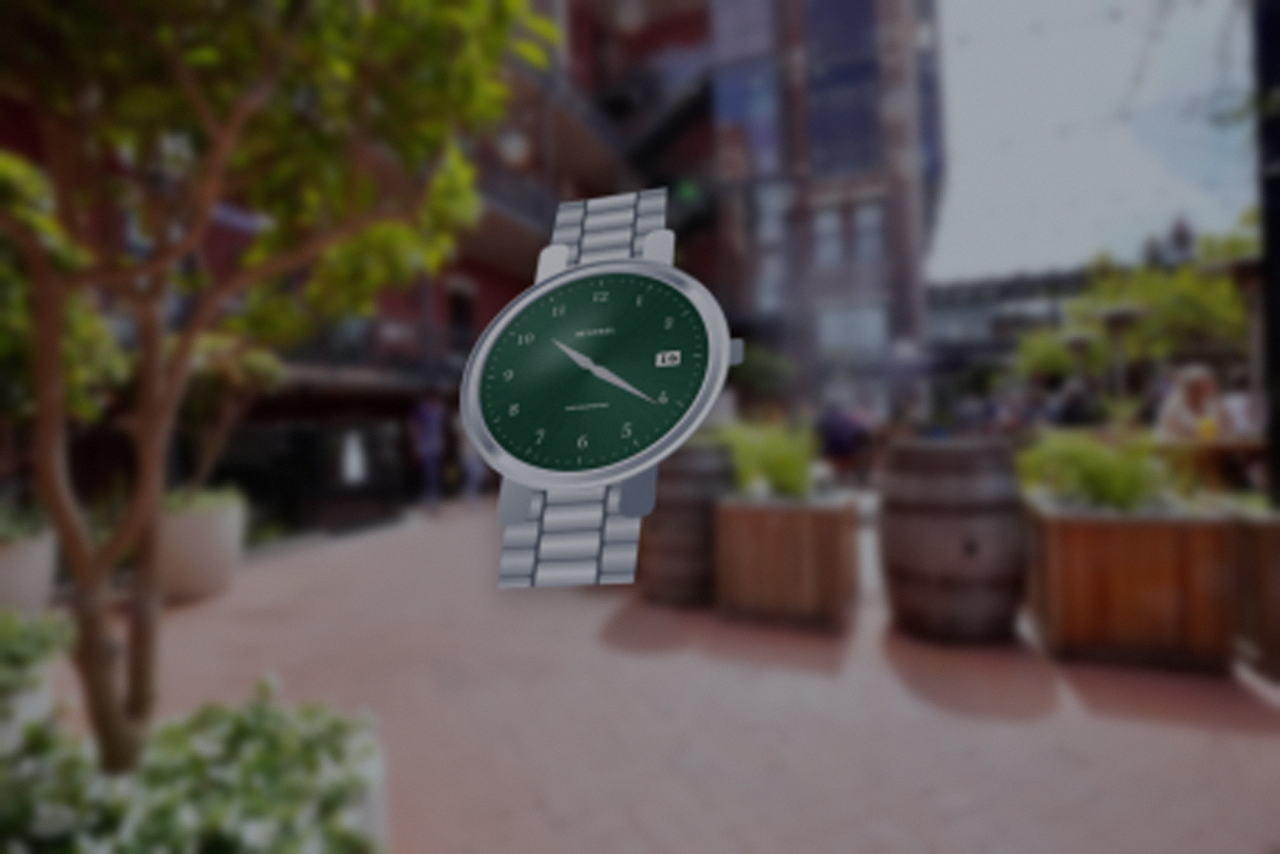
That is 10,21
